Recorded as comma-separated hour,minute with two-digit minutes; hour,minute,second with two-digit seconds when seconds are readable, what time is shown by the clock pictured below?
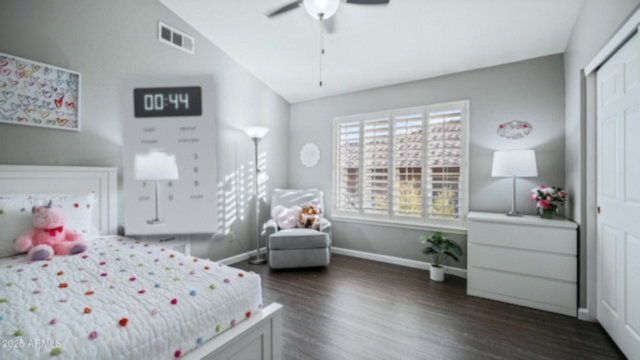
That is 0,44
